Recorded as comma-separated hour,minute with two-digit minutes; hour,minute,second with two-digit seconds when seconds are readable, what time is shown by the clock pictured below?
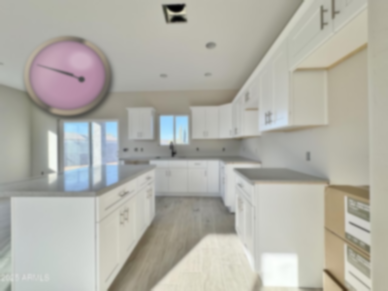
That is 3,48
